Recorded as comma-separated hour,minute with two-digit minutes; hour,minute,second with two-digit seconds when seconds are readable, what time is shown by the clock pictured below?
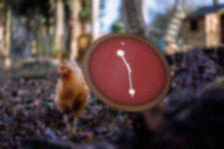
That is 11,31
